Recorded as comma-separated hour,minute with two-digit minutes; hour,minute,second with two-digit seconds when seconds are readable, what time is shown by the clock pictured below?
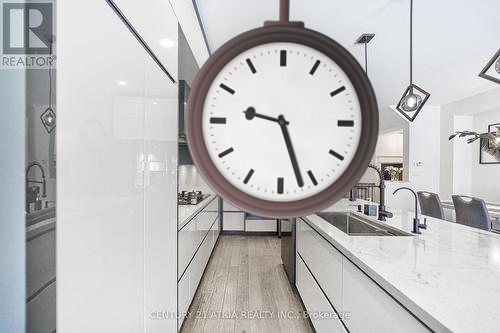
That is 9,27
